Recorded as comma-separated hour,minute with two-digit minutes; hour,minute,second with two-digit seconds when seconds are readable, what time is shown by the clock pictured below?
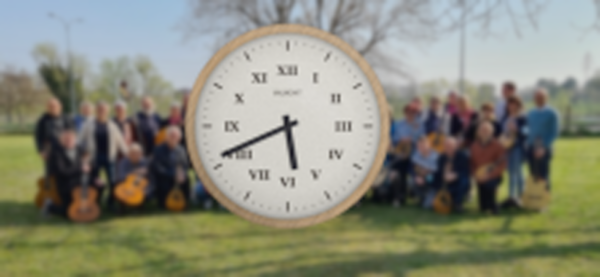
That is 5,41
